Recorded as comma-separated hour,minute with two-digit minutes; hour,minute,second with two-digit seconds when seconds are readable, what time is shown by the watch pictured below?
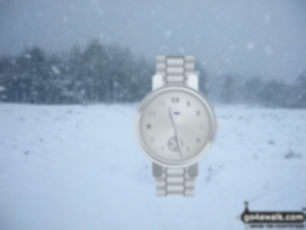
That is 11,28
